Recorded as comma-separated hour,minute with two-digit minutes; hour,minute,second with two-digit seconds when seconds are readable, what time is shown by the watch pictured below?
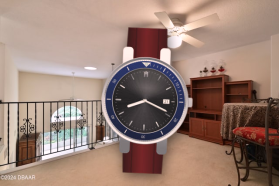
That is 8,19
